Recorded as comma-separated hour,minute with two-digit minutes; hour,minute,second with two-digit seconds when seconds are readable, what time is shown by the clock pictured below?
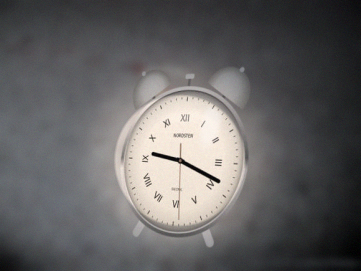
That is 9,18,29
